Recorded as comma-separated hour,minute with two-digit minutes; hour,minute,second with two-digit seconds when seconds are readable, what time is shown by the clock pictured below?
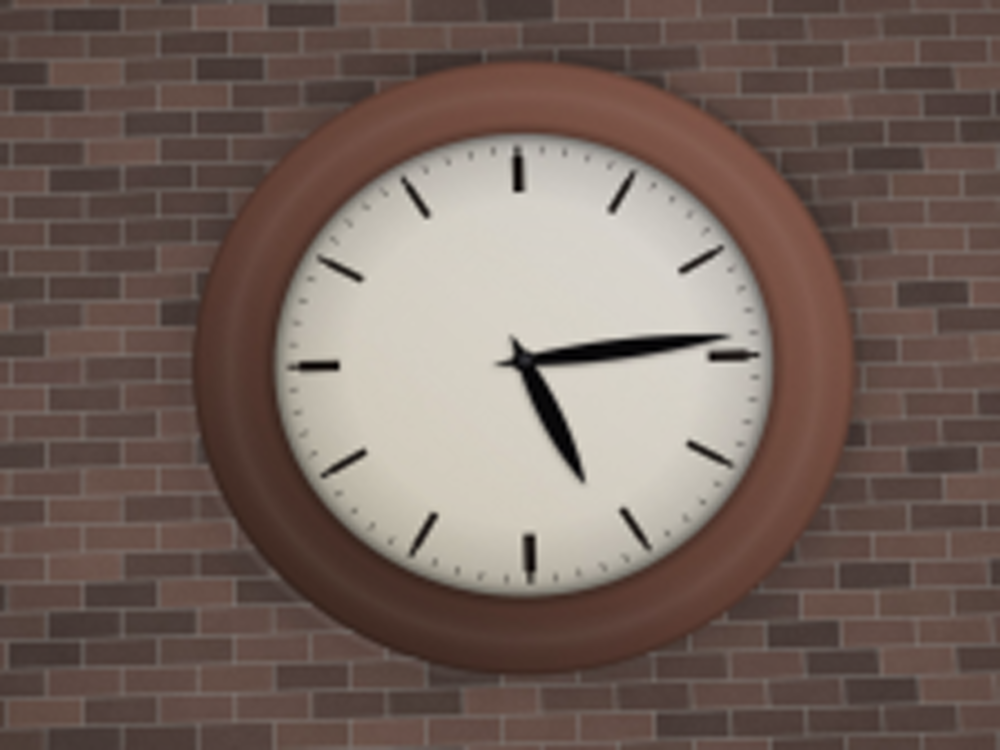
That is 5,14
